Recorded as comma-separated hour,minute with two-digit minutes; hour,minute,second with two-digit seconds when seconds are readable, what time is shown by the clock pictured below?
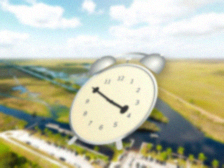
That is 3,50
